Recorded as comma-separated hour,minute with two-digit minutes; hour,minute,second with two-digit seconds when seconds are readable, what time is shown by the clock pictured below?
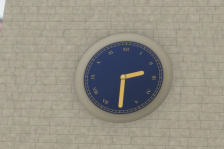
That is 2,30
